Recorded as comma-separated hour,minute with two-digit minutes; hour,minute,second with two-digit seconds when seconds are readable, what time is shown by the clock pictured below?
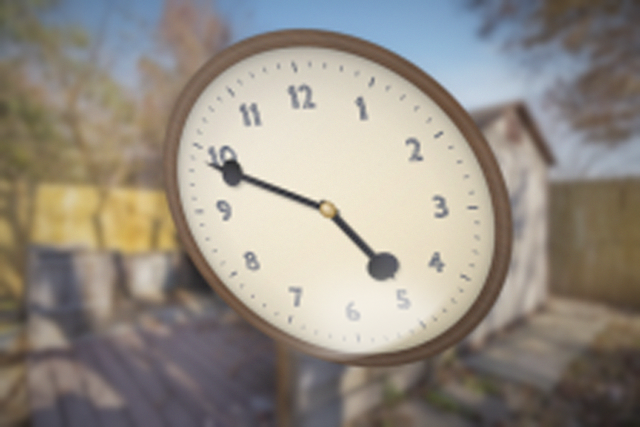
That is 4,49
